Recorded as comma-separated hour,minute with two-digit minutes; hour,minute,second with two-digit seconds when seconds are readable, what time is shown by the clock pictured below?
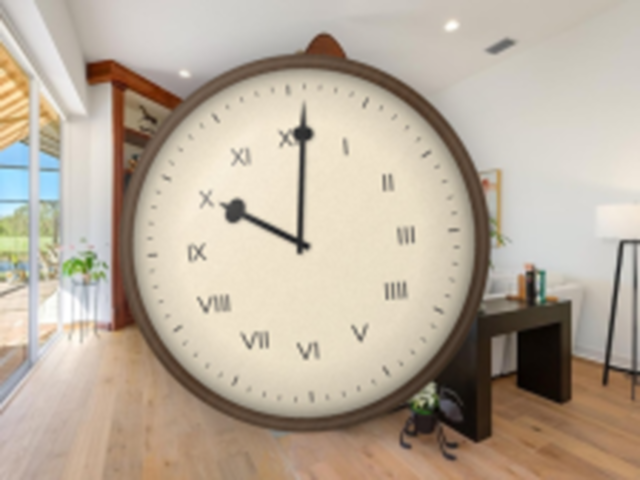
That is 10,01
